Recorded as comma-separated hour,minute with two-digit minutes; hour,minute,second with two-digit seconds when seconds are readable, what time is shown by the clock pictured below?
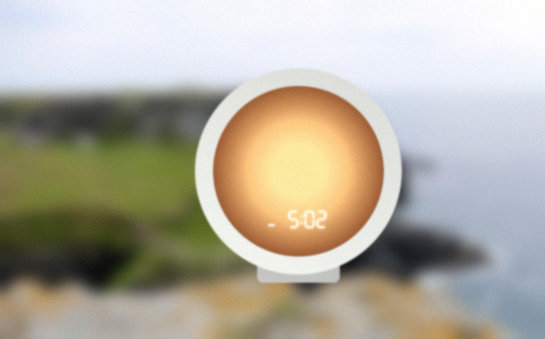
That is 5,02
